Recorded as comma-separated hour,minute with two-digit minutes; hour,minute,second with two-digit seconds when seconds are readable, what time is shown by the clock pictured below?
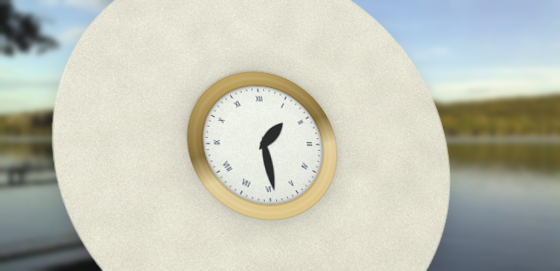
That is 1,29
